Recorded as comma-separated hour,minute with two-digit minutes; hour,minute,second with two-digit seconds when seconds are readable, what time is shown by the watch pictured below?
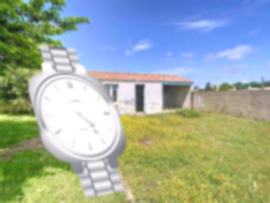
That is 4,24
